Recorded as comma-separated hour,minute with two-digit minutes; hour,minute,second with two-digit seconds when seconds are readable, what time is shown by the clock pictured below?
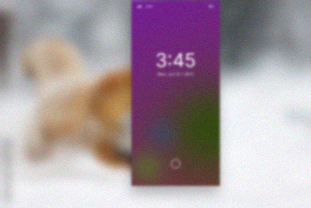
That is 3,45
